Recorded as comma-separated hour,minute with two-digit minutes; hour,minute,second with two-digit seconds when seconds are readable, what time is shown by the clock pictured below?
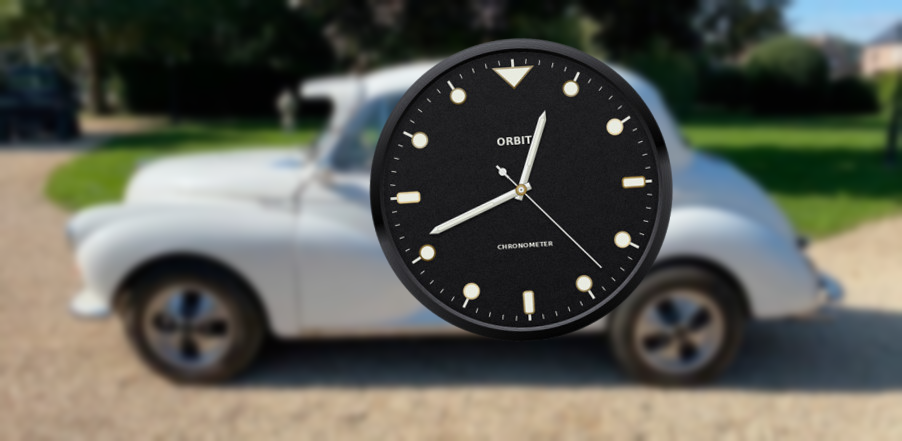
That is 12,41,23
